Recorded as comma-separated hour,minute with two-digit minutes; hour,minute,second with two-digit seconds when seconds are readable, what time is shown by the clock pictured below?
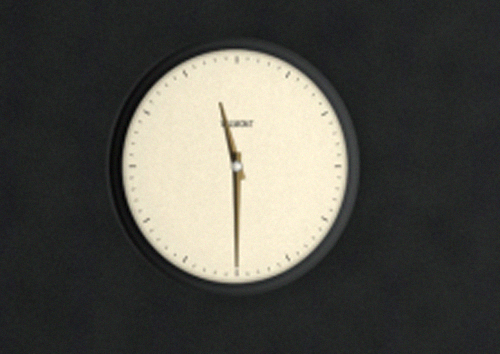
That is 11,30
